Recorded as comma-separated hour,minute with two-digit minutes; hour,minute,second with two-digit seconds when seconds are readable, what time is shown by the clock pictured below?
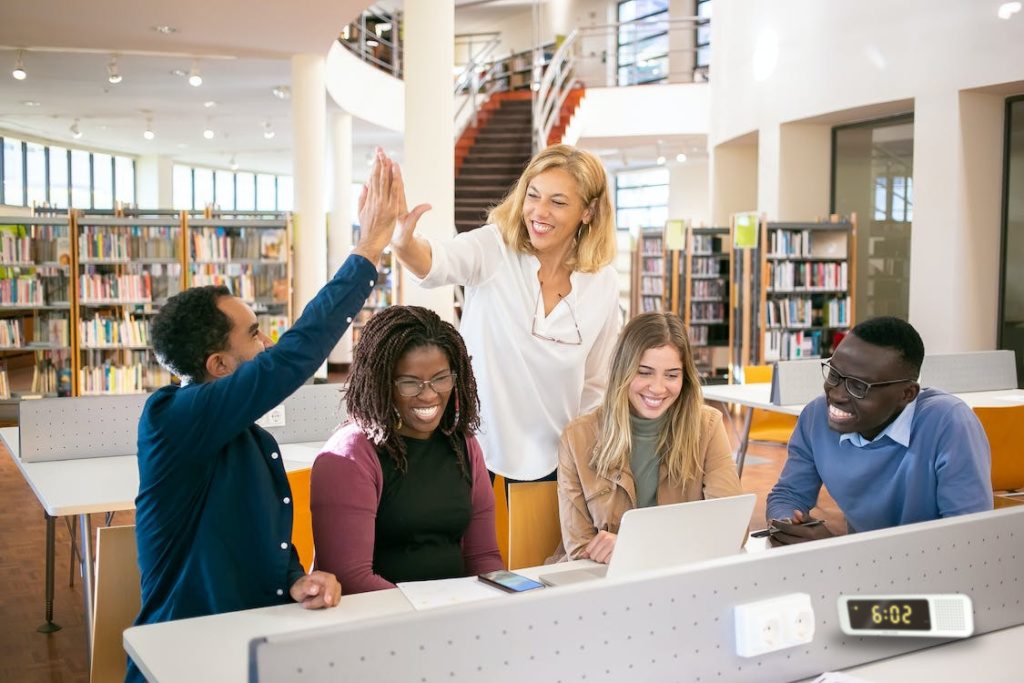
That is 6,02
